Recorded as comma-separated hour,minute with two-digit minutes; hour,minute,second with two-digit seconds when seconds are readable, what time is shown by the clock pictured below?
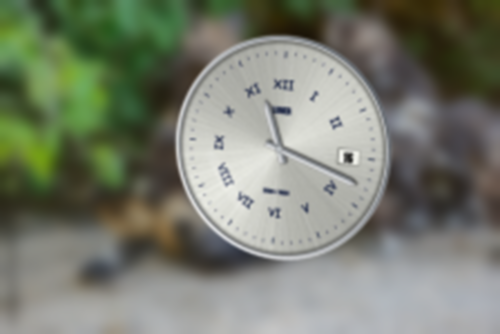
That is 11,18
